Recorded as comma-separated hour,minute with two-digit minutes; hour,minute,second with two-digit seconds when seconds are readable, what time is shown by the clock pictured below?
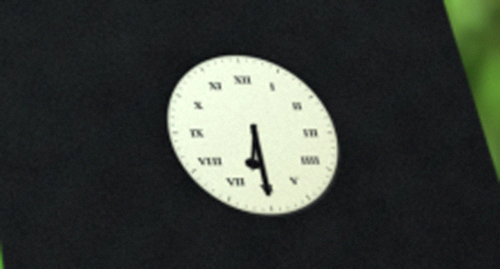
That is 6,30
